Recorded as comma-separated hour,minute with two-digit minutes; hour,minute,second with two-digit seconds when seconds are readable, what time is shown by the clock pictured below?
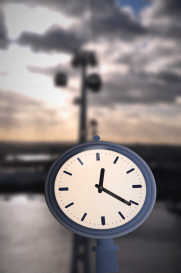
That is 12,21
